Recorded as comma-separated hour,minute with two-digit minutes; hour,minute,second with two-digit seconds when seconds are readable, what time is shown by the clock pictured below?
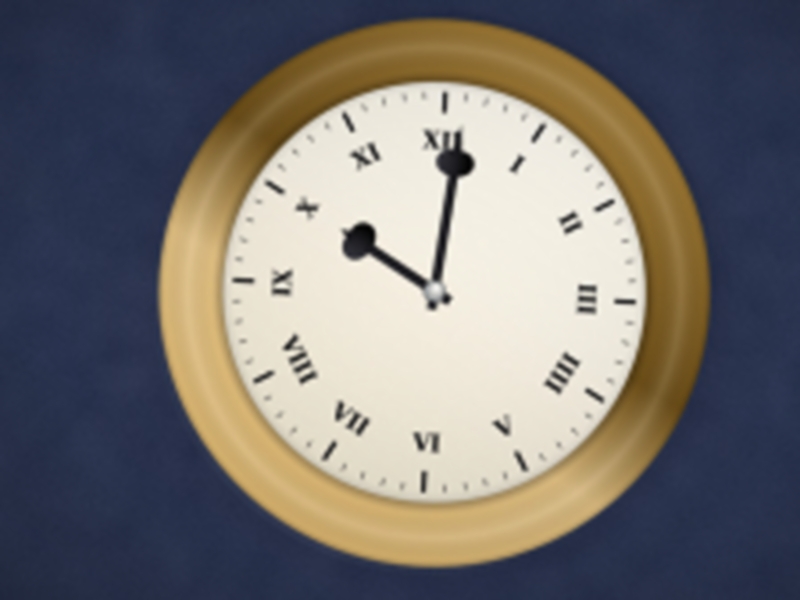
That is 10,01
